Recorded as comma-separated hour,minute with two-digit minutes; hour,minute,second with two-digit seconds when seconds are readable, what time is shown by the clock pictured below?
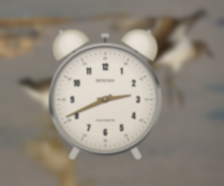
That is 2,41
